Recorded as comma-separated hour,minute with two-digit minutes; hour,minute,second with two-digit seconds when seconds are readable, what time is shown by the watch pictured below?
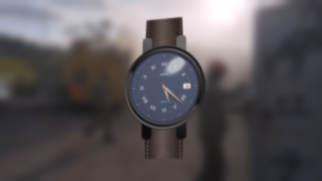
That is 5,22
